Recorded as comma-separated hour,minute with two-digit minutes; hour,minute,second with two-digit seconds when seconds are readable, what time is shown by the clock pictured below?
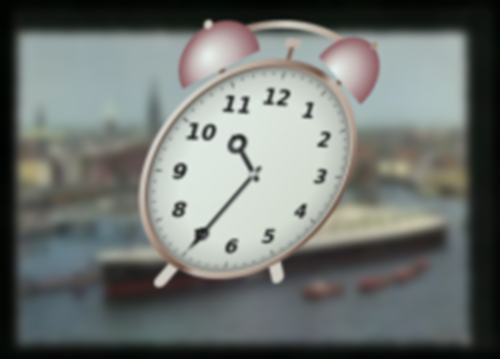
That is 10,35
